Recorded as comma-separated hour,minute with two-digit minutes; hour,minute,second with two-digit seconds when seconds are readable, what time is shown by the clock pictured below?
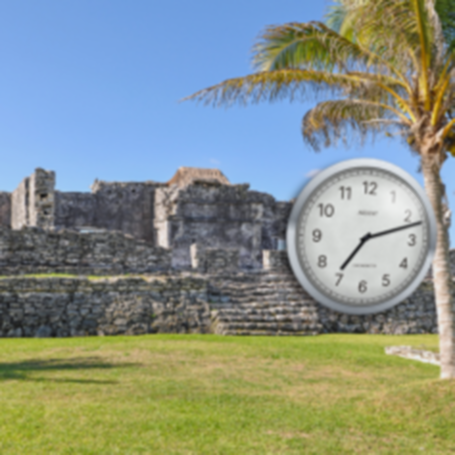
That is 7,12
